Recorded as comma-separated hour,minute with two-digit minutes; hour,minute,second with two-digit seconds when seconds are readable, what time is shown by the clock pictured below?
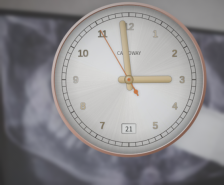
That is 2,58,55
